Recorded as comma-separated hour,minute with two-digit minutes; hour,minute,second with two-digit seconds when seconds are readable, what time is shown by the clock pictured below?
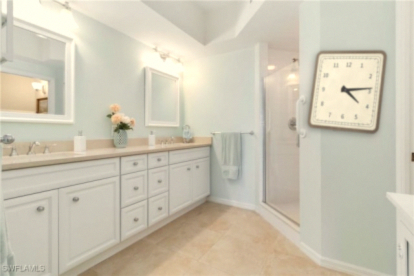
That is 4,14
